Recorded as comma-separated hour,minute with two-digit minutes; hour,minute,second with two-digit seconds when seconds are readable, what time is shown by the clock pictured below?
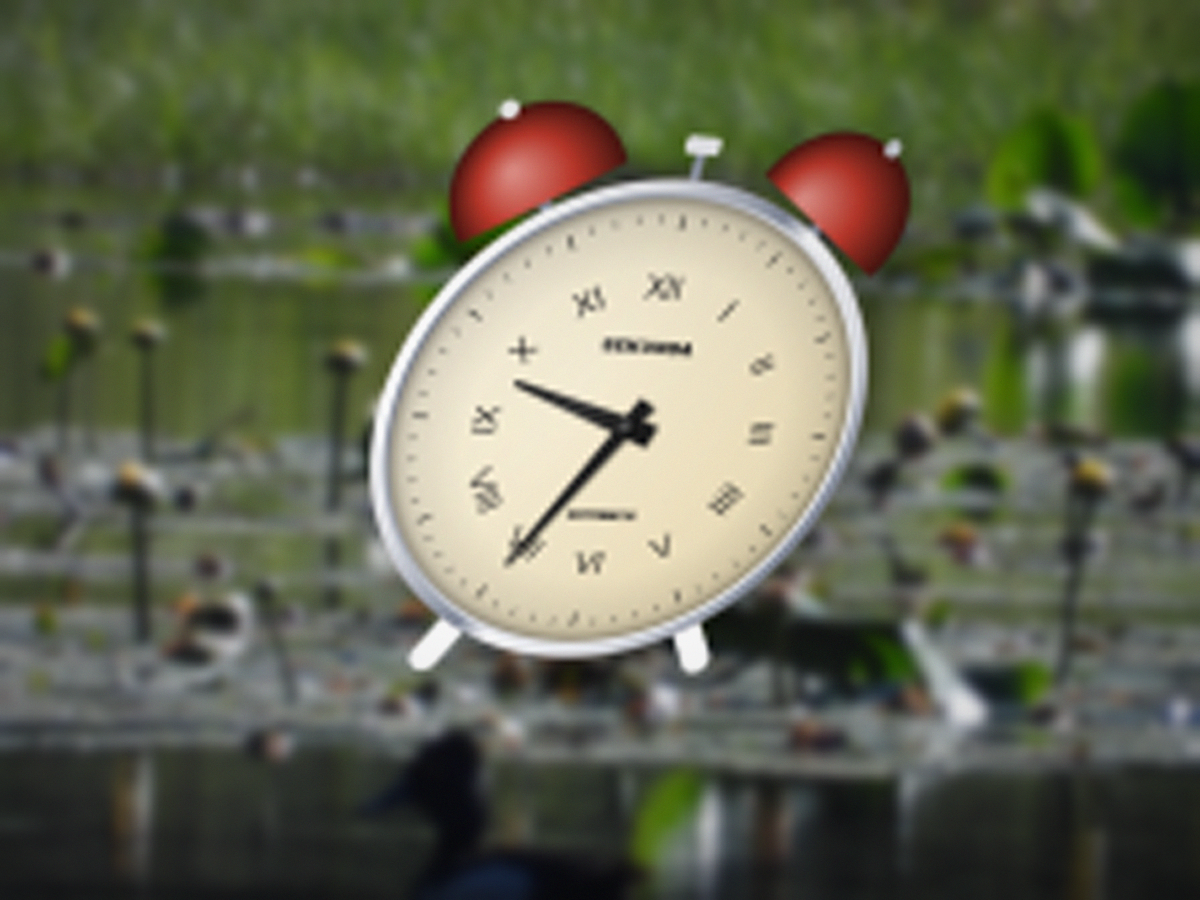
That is 9,35
